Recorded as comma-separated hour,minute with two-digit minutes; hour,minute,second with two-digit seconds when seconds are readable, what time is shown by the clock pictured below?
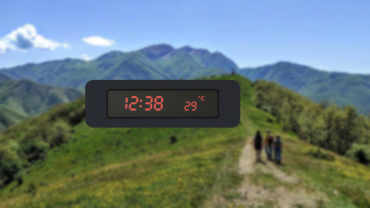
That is 12,38
